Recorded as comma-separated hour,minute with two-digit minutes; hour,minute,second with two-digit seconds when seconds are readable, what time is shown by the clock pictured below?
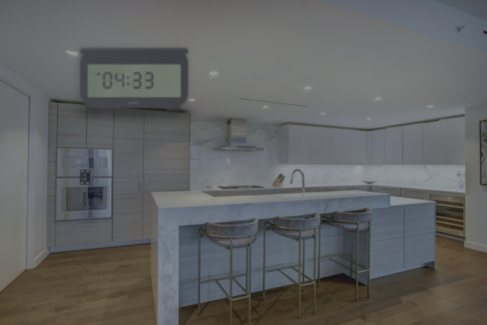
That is 4,33
